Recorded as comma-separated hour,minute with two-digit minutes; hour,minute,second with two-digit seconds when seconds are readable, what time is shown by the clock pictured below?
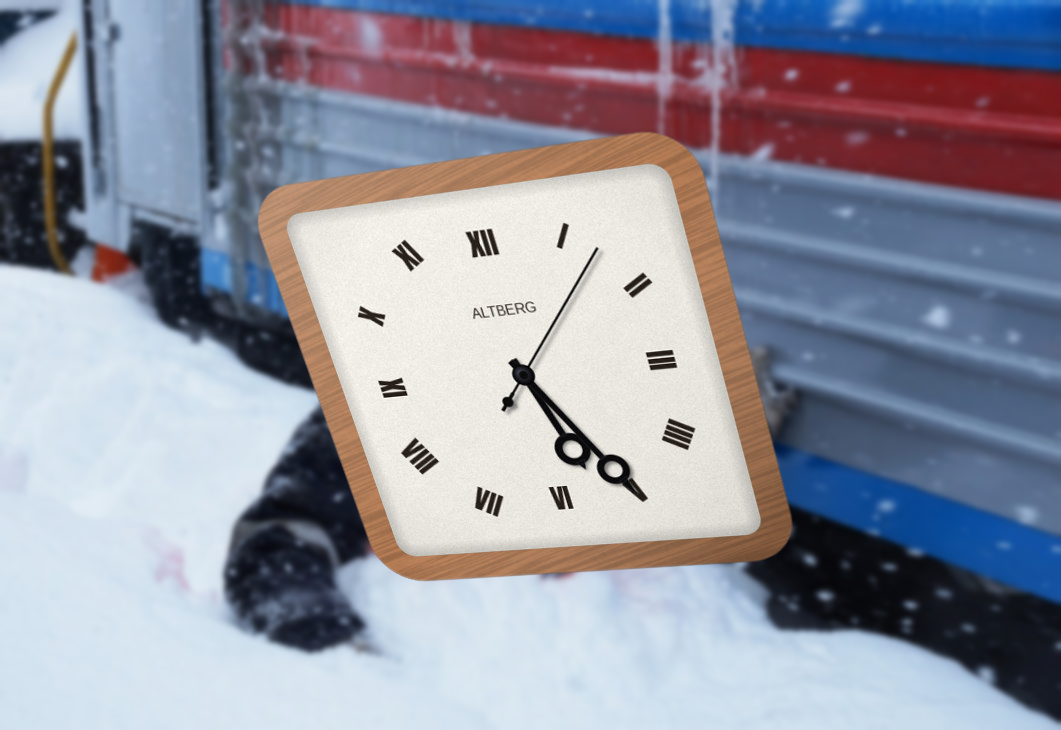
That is 5,25,07
